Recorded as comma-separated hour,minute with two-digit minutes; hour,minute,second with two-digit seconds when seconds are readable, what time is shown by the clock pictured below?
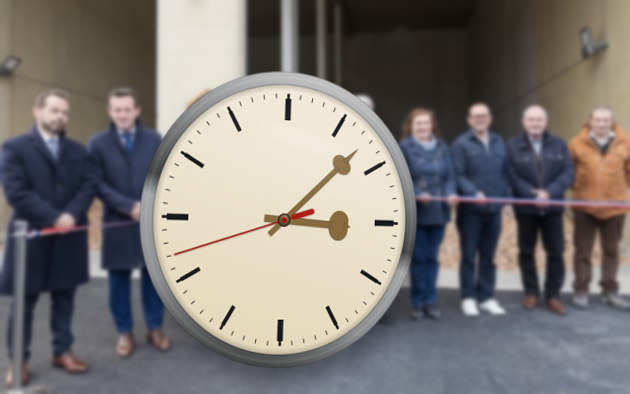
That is 3,07,42
